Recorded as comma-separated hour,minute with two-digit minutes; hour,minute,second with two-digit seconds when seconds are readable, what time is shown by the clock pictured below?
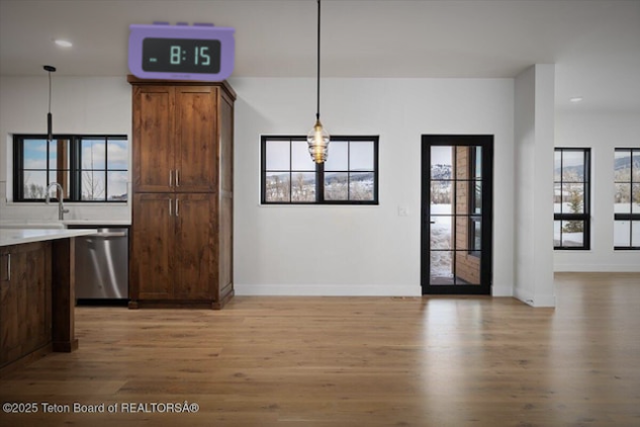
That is 8,15
